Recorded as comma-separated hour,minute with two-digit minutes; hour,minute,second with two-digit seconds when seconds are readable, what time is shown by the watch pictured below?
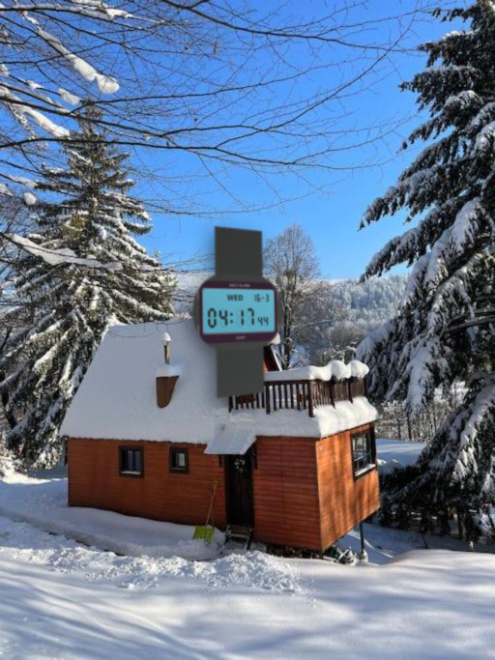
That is 4,17,44
